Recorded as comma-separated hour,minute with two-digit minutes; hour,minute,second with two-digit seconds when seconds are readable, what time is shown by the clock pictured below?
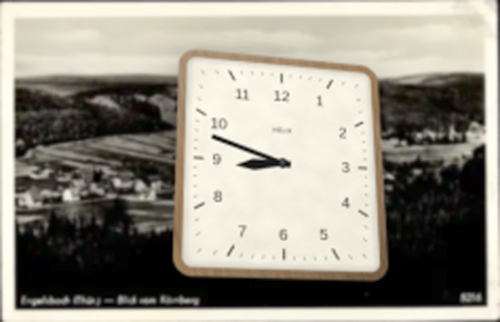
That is 8,48
